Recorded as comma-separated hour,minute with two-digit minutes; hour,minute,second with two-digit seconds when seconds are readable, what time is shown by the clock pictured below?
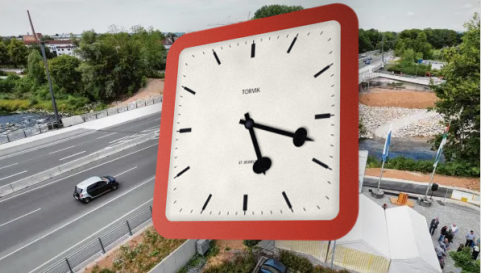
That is 5,18
